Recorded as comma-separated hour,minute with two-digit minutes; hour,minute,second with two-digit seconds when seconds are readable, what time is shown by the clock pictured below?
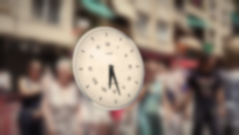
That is 6,28
